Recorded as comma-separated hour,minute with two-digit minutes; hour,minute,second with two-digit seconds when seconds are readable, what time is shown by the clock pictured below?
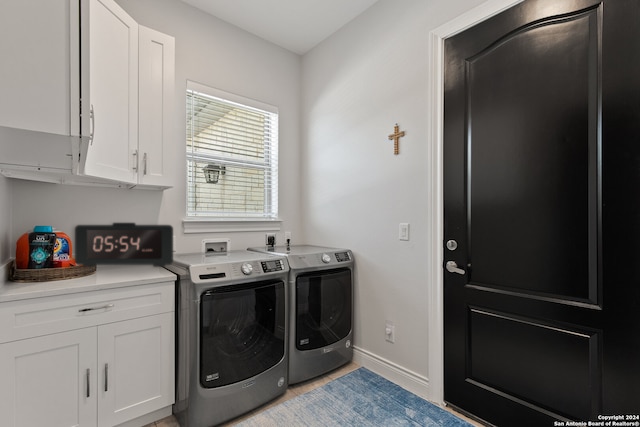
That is 5,54
